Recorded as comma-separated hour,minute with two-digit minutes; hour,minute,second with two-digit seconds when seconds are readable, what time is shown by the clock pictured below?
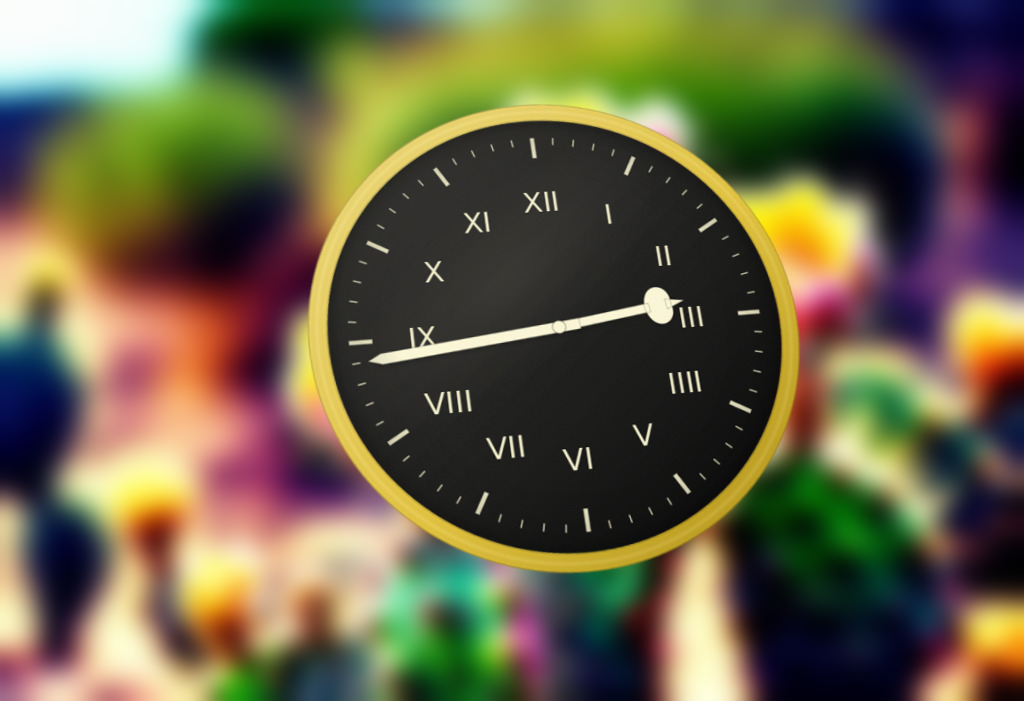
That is 2,44
